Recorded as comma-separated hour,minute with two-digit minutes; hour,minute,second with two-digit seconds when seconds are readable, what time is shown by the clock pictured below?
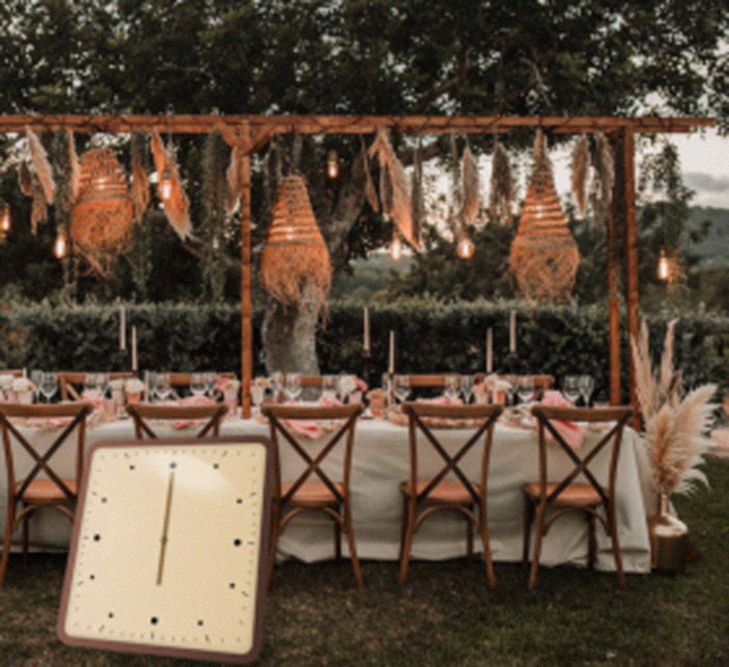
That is 6,00
